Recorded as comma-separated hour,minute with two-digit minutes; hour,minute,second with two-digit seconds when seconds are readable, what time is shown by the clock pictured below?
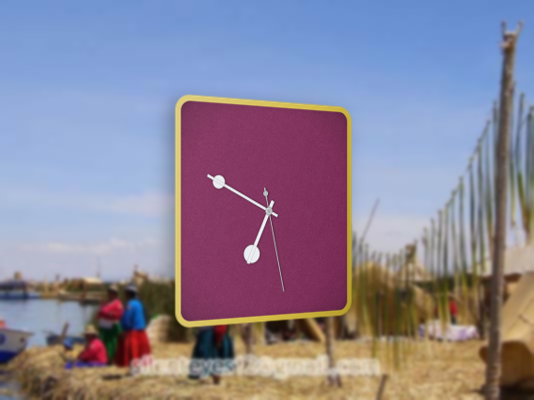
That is 6,49,28
